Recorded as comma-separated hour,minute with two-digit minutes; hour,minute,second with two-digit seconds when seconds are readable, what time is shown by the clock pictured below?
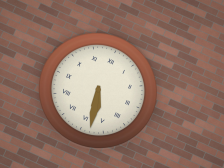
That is 5,28
